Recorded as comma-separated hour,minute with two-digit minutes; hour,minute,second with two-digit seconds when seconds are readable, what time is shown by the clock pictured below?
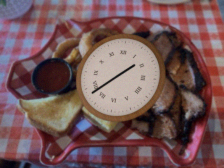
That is 1,38
